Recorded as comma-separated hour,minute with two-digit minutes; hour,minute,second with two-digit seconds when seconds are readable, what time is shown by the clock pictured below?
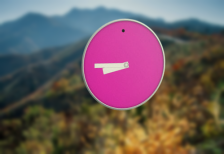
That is 8,46
